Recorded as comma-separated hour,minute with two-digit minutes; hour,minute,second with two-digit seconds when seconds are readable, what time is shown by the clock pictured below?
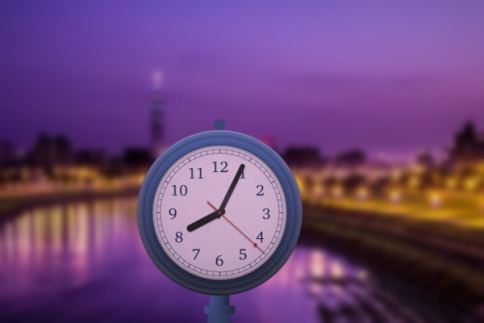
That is 8,04,22
